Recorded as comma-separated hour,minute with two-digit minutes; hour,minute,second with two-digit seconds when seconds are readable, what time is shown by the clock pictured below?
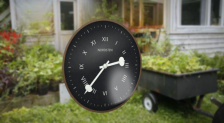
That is 2,37
